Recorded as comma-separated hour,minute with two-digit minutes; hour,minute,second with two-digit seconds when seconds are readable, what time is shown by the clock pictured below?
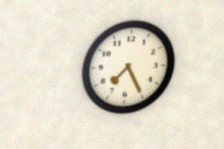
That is 7,25
